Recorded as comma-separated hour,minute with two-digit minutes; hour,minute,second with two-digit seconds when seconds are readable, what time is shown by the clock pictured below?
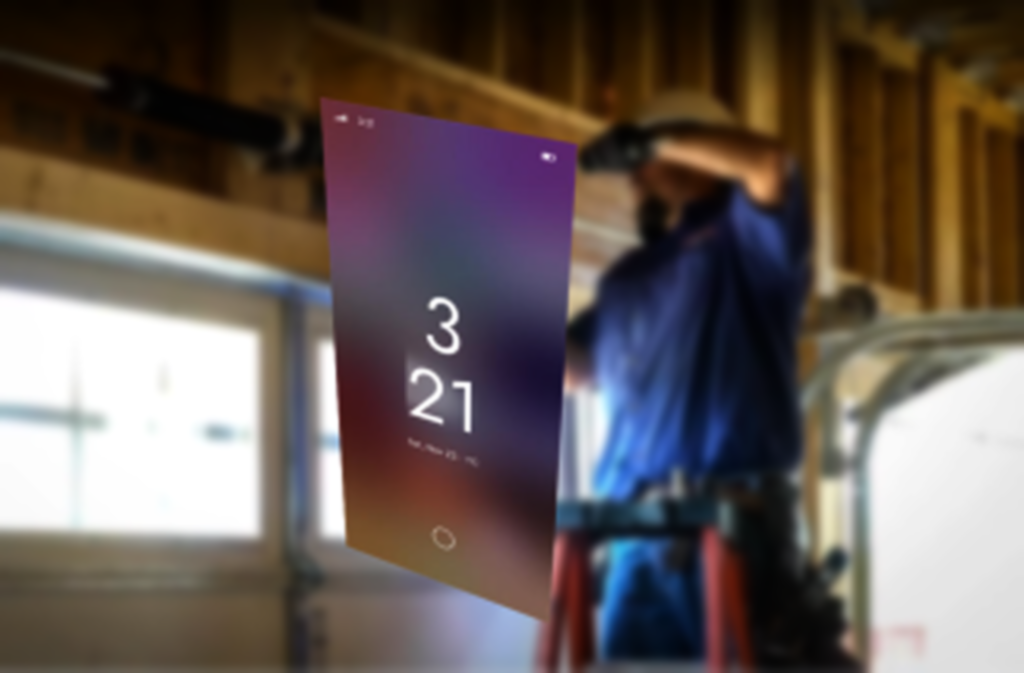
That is 3,21
